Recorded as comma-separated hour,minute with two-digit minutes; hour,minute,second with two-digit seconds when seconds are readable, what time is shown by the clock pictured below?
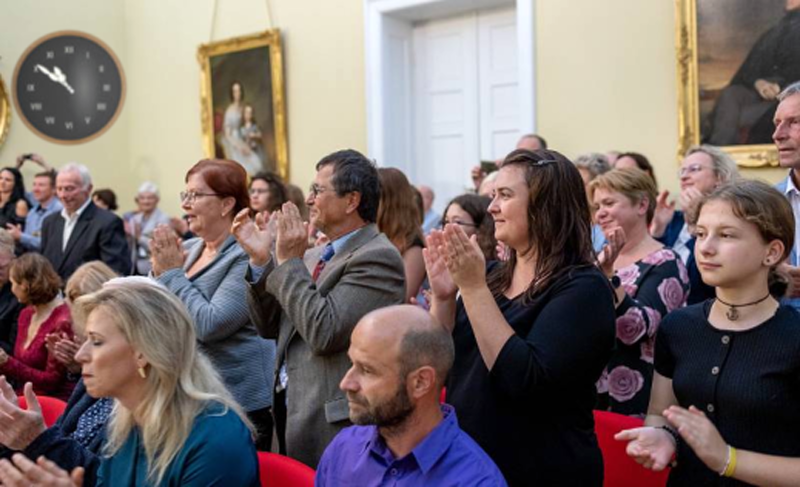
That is 10,51
